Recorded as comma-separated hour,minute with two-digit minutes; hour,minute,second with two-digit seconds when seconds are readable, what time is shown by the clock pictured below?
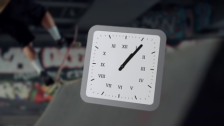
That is 1,06
